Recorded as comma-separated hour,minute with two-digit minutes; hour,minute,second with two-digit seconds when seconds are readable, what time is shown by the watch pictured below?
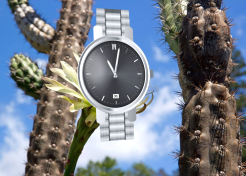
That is 11,02
